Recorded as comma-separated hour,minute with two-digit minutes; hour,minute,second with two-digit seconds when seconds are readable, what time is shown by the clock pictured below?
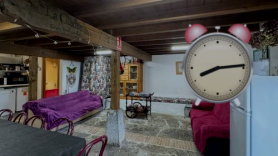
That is 8,14
